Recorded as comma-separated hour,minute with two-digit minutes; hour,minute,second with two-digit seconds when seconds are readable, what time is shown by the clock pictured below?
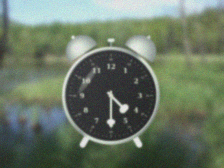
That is 4,30
